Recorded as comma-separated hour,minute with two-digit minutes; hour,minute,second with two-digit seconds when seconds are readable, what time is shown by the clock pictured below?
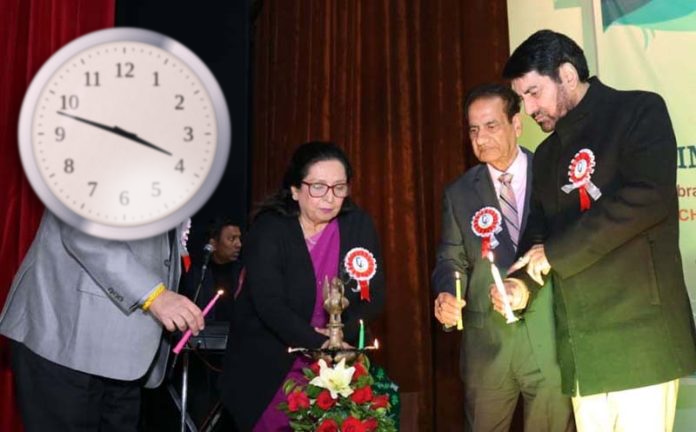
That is 3,48
